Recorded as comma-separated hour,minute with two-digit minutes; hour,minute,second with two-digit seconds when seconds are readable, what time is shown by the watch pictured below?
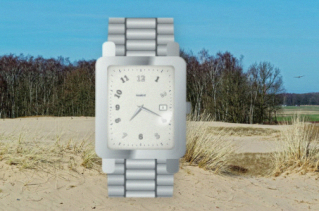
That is 7,19
